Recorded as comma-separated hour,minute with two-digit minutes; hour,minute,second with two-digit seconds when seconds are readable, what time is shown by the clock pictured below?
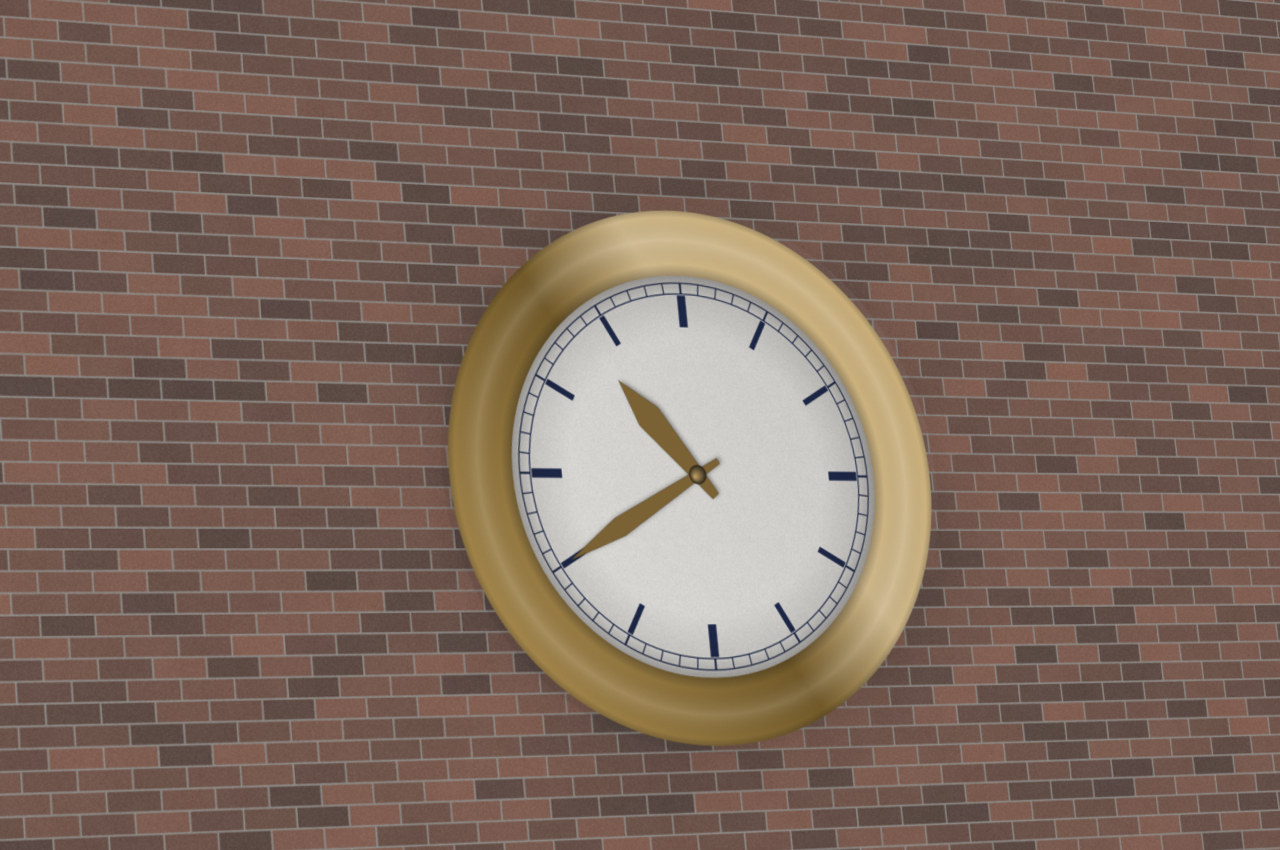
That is 10,40
